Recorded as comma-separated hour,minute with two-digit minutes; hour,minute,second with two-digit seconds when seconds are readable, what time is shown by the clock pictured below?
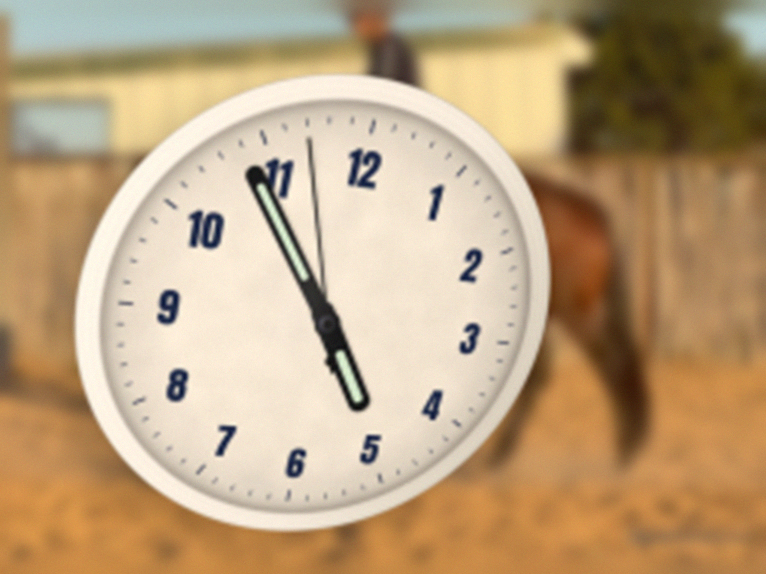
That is 4,53,57
